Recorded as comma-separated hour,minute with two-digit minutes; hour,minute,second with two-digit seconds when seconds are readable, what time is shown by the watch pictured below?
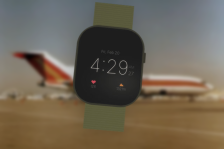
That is 4,29
